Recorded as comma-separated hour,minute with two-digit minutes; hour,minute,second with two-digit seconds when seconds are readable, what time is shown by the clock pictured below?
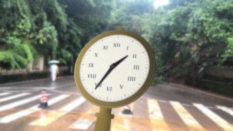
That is 1,35
